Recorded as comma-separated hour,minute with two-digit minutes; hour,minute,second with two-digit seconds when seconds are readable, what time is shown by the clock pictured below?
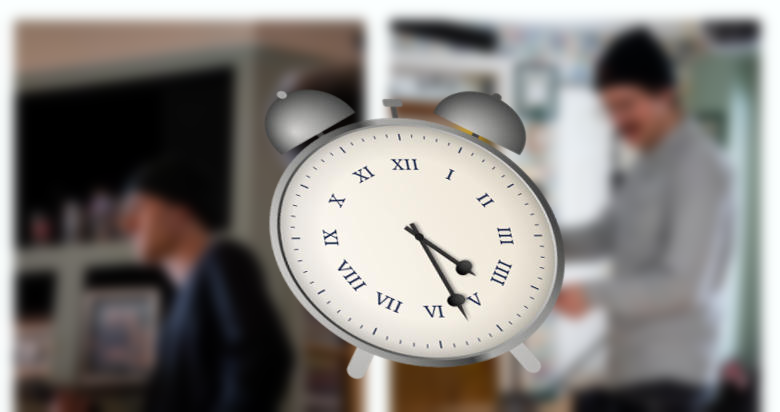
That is 4,27
